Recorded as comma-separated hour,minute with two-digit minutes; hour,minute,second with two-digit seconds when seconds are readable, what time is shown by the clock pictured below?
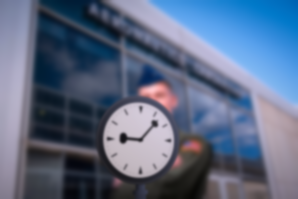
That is 9,07
